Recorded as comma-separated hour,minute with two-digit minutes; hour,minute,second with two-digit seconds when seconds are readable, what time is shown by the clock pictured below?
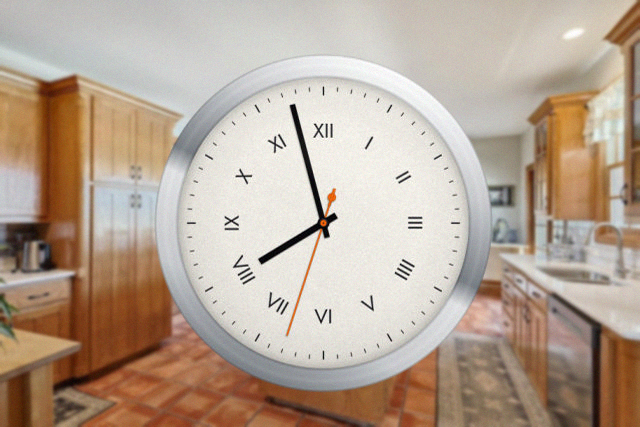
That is 7,57,33
